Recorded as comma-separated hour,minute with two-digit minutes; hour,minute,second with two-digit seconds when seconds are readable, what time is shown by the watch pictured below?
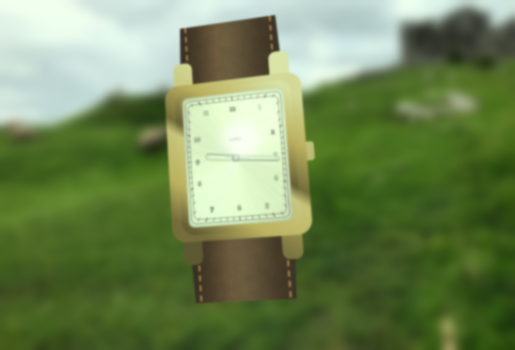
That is 9,16
